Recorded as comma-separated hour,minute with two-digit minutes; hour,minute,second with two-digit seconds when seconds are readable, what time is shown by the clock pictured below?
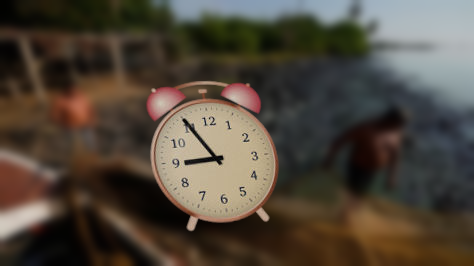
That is 8,55
